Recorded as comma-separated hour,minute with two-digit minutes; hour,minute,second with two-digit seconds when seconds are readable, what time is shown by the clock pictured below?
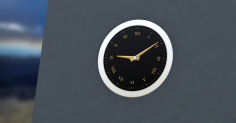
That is 9,09
